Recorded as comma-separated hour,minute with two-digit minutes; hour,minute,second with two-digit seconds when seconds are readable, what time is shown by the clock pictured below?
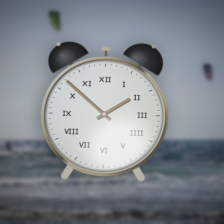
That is 1,52
